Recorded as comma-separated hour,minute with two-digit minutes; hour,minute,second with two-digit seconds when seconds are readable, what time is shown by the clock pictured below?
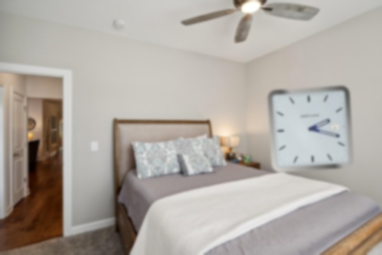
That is 2,18
